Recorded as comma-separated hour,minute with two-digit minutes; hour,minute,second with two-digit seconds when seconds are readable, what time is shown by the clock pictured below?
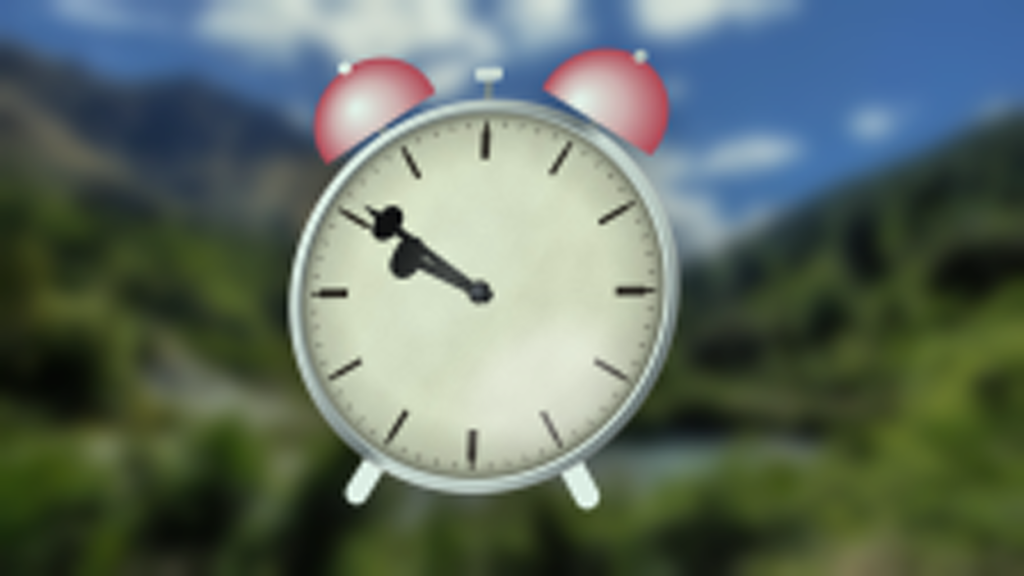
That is 9,51
